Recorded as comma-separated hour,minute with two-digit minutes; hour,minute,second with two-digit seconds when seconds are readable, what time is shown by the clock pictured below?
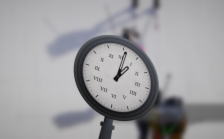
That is 1,01
